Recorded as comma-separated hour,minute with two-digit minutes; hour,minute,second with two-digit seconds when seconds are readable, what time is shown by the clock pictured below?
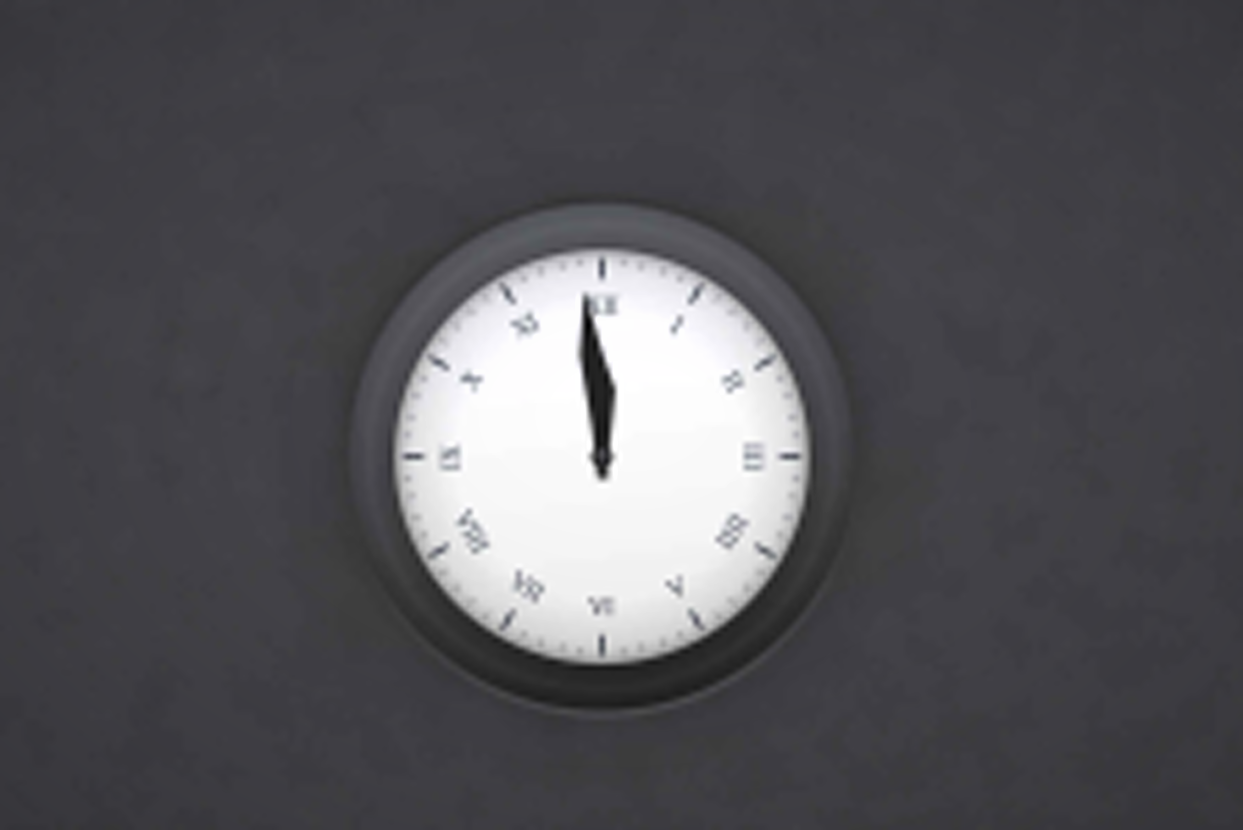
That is 11,59
